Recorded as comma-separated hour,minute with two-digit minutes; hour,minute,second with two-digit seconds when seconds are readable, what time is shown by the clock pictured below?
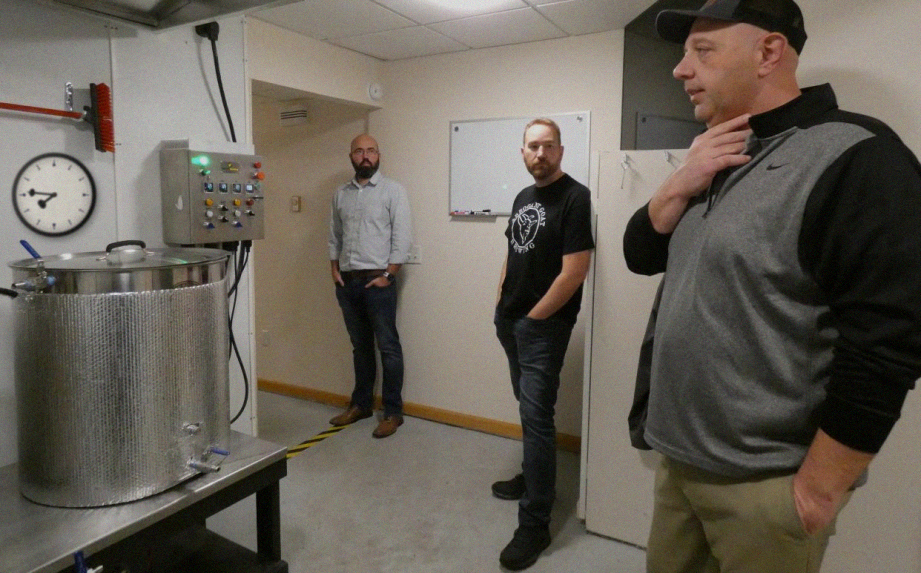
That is 7,46
